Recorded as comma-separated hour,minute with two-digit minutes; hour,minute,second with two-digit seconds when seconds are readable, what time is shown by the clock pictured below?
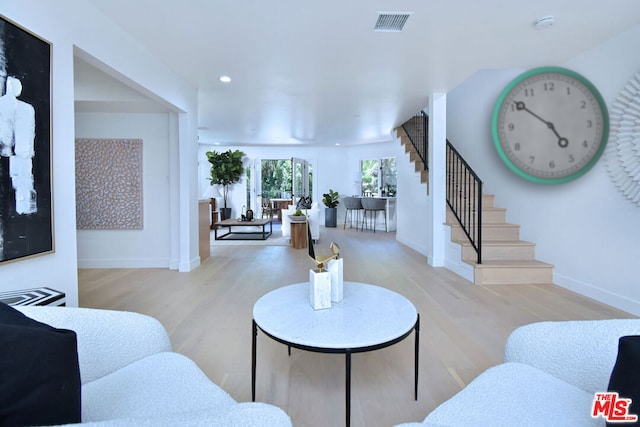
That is 4,51
